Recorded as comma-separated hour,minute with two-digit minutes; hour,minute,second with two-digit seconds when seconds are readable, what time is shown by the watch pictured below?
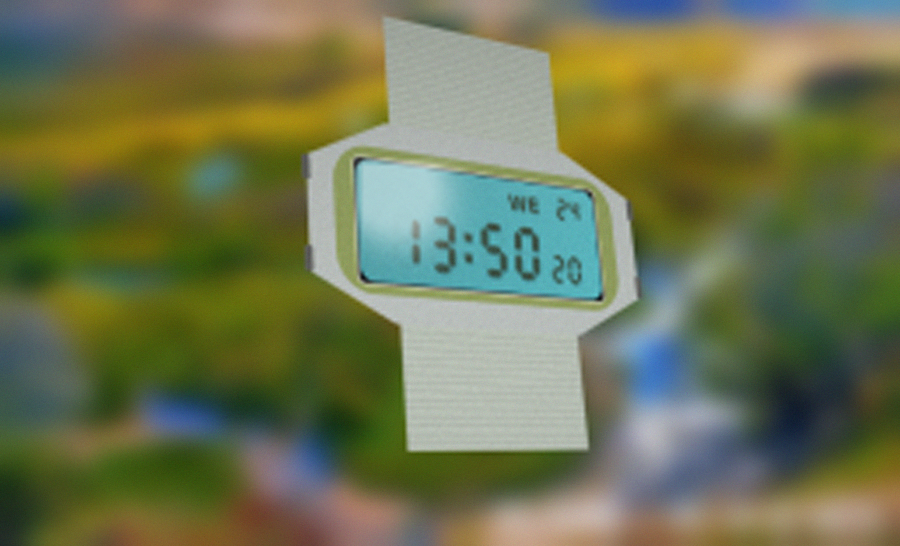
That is 13,50,20
